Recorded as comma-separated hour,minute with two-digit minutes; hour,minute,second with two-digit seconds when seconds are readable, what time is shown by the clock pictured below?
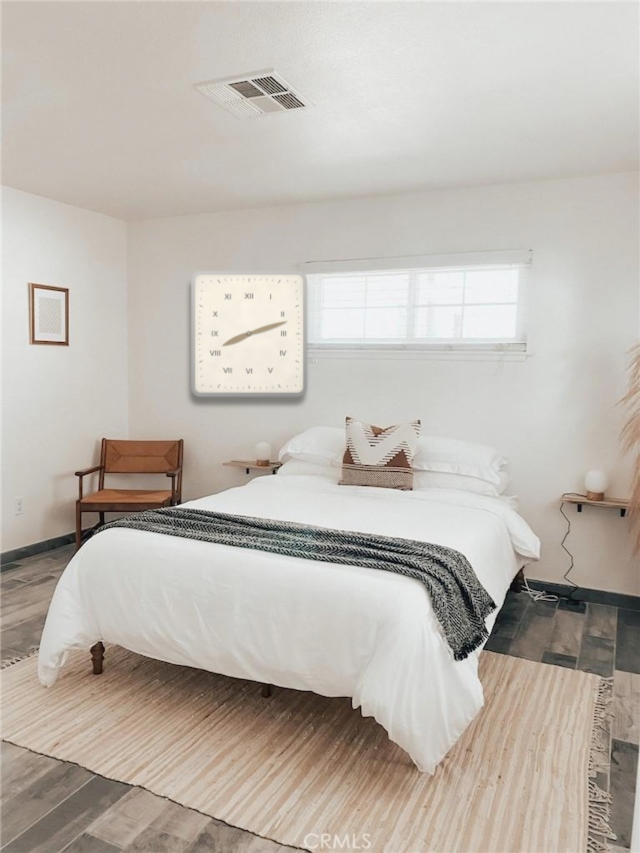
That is 8,12
